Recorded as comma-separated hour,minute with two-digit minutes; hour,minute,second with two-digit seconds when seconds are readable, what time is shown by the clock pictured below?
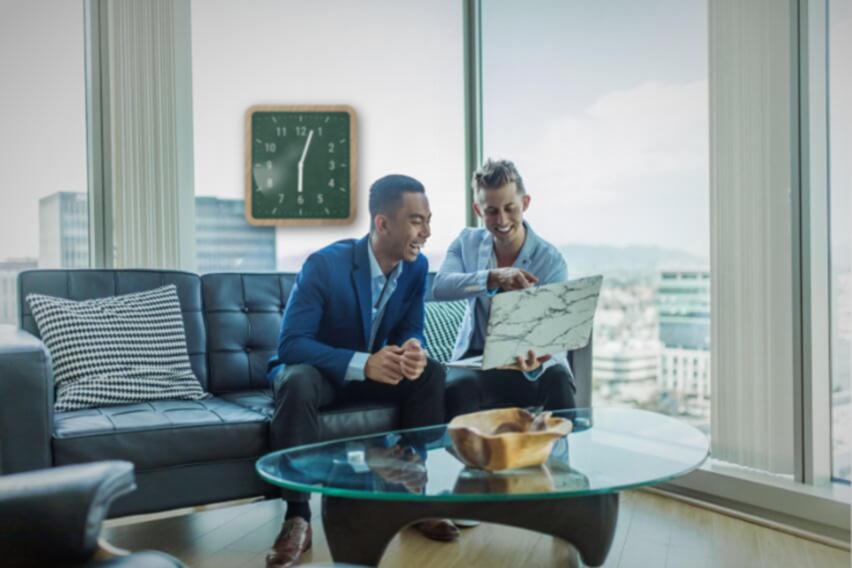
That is 6,03
